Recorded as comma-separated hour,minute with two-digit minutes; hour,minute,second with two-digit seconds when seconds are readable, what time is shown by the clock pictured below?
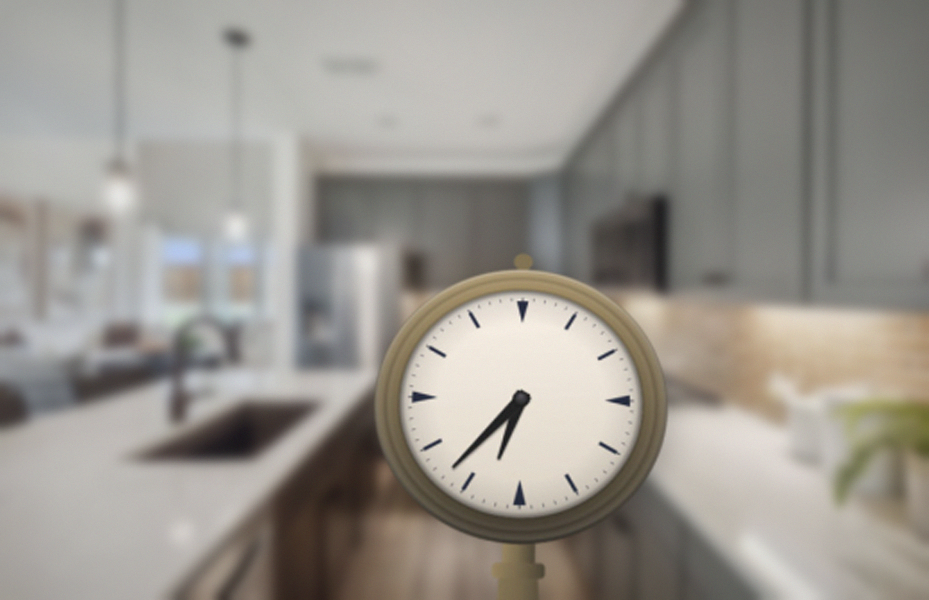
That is 6,37
